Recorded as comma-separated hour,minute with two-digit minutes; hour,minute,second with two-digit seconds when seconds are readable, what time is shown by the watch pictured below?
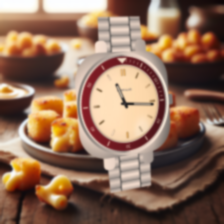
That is 11,16
